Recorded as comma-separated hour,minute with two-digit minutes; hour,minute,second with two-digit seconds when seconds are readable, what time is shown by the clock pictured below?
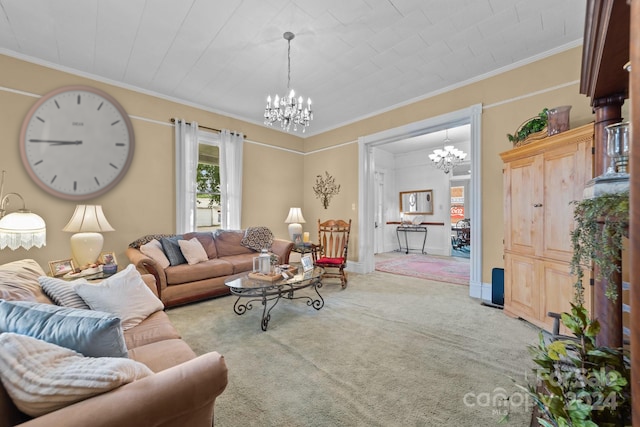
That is 8,45
